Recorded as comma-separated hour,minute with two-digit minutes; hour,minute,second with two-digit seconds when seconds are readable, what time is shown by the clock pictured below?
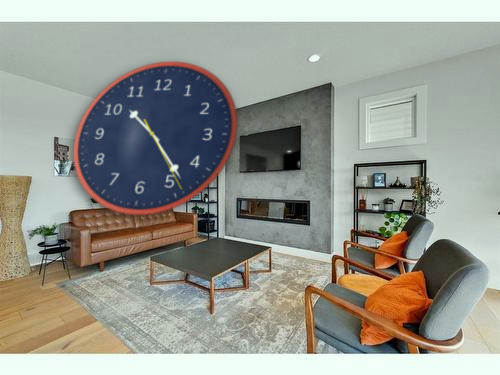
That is 10,23,24
